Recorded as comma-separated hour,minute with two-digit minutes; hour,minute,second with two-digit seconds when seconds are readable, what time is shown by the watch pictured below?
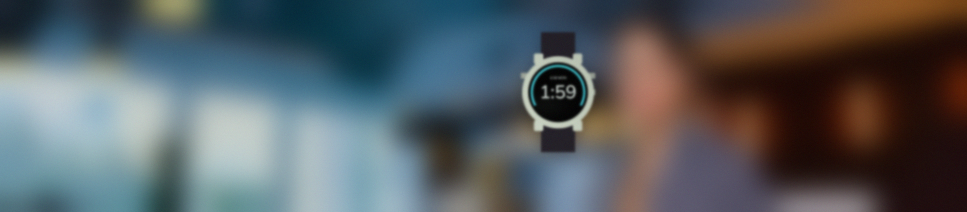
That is 1,59
